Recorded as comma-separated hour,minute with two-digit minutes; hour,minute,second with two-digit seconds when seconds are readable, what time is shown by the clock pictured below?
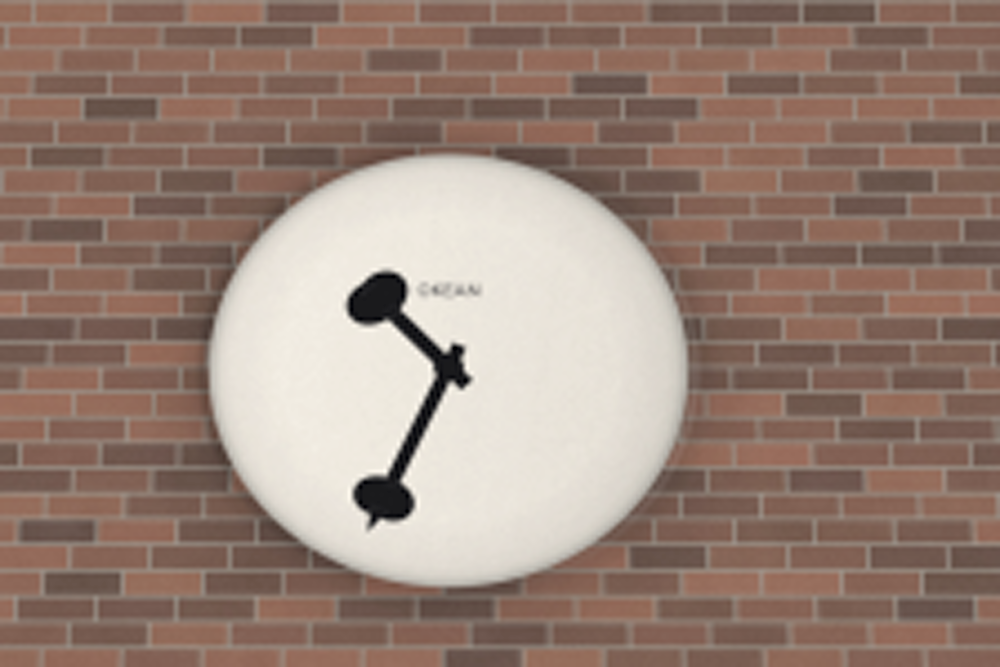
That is 10,34
